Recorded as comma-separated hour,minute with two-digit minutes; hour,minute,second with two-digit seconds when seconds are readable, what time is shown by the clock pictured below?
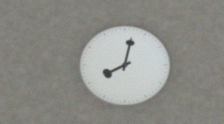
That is 8,02
